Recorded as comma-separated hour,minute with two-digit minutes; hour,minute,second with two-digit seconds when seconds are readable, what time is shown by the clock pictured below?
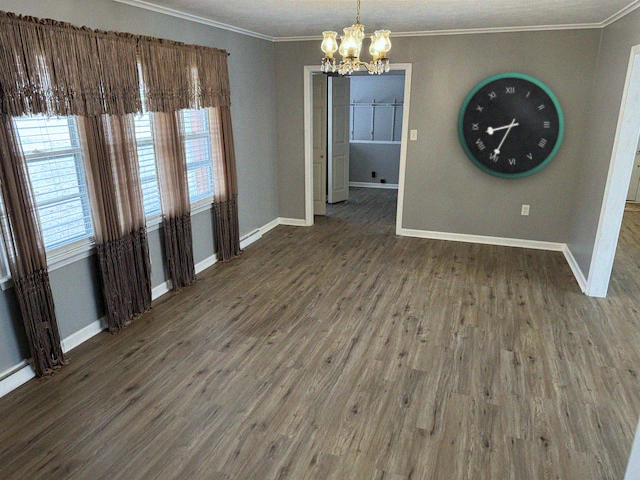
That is 8,35
